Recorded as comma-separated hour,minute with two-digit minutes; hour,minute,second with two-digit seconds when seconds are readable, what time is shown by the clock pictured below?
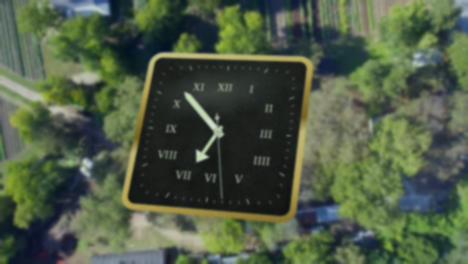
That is 6,52,28
